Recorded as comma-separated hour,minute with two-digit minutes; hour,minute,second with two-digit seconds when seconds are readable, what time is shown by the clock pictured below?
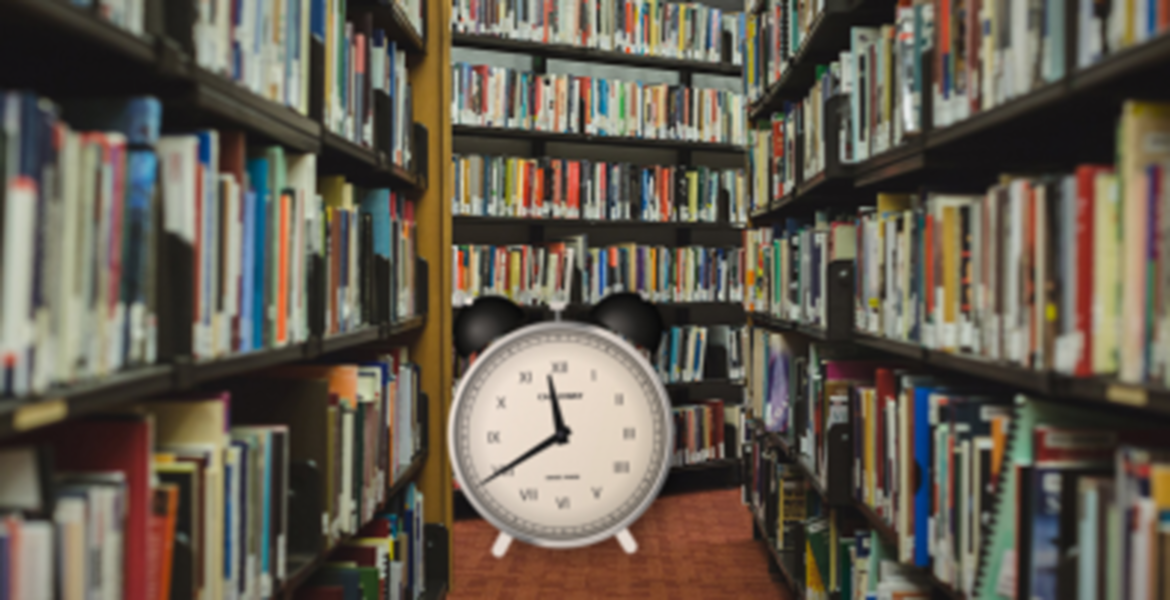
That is 11,40
